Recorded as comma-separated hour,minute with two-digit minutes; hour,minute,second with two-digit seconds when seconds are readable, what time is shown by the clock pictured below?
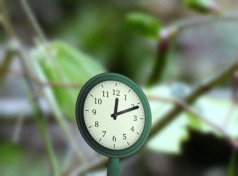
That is 12,11
